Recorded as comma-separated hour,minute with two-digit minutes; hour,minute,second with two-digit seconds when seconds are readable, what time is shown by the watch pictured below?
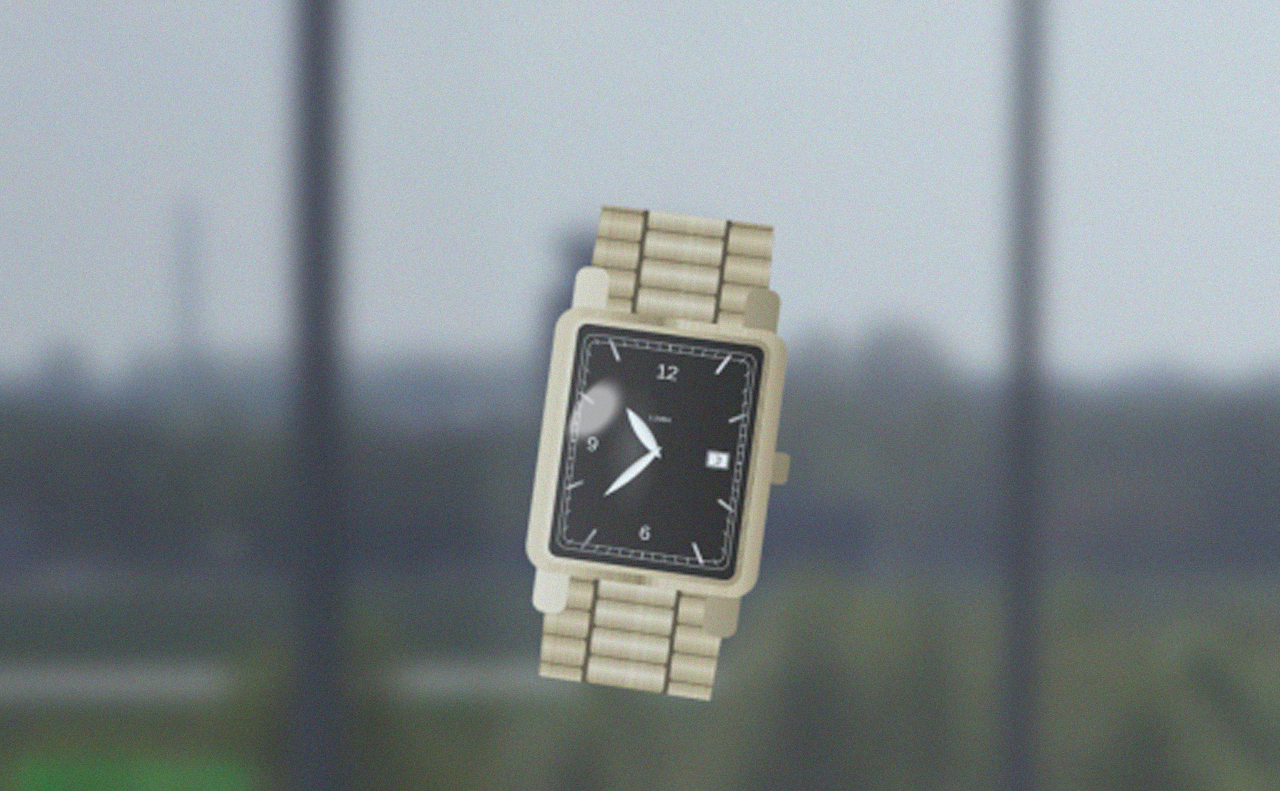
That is 10,37
